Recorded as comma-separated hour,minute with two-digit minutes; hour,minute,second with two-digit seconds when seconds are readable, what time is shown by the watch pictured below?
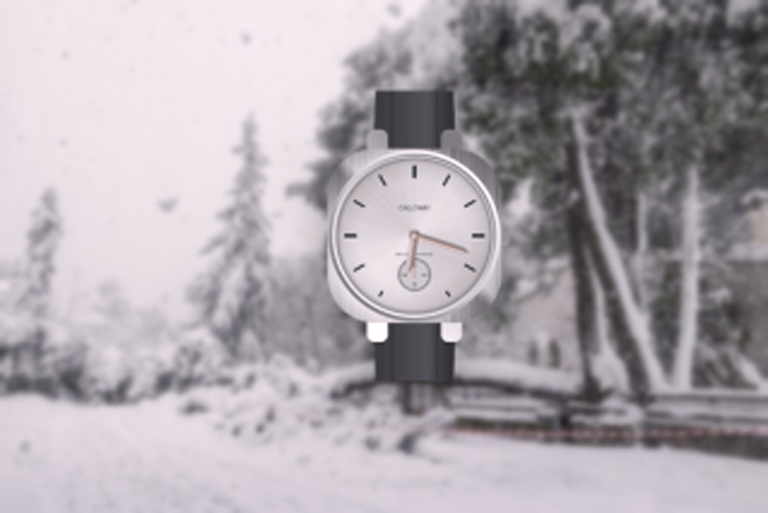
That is 6,18
